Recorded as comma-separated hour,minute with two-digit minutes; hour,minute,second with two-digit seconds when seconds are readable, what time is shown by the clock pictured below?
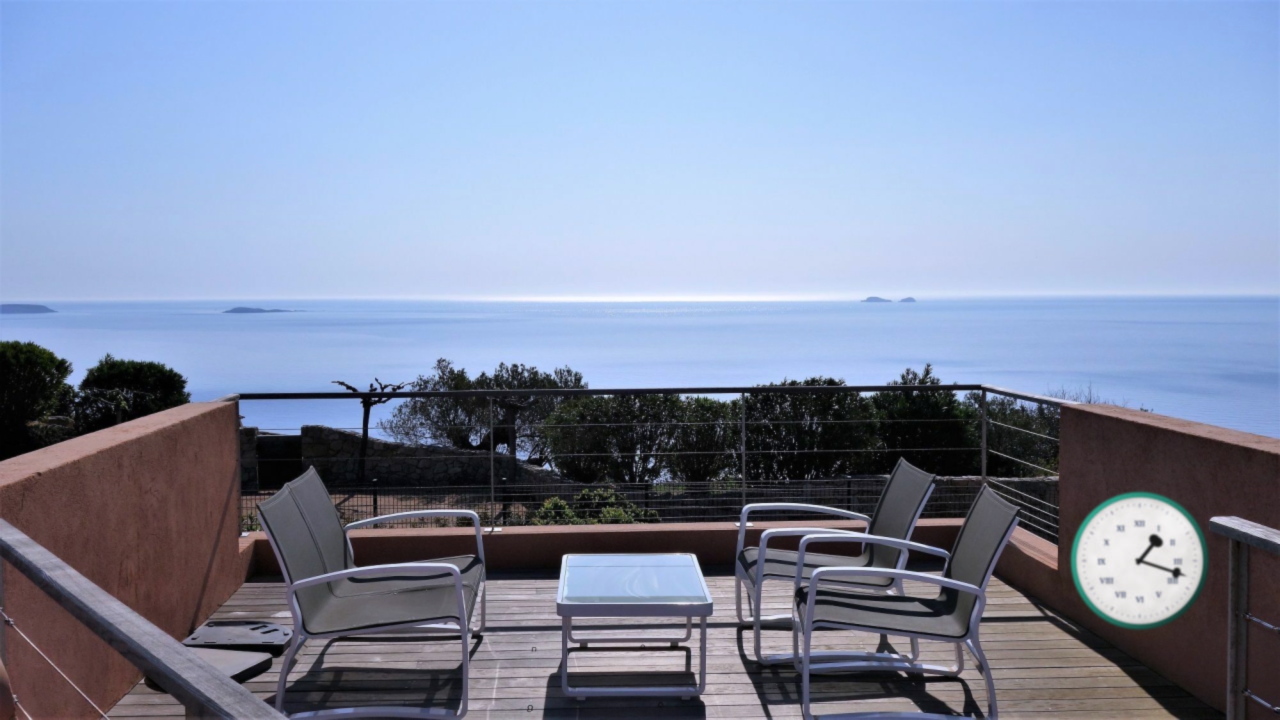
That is 1,18
